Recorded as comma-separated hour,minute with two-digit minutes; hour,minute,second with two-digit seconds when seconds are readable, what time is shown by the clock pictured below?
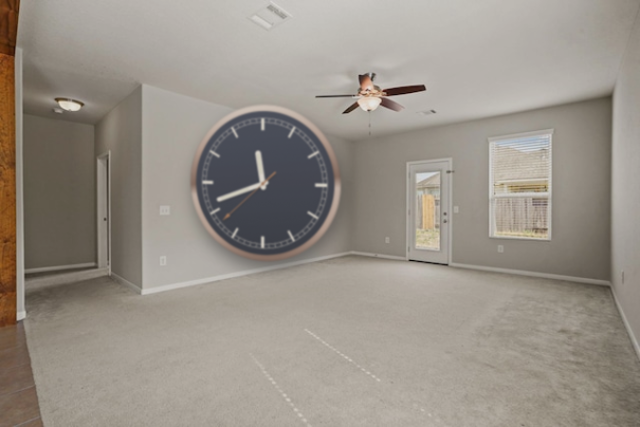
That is 11,41,38
